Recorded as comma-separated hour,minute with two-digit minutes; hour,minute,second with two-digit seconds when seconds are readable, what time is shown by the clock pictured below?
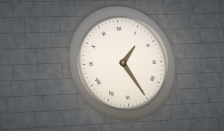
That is 1,25
